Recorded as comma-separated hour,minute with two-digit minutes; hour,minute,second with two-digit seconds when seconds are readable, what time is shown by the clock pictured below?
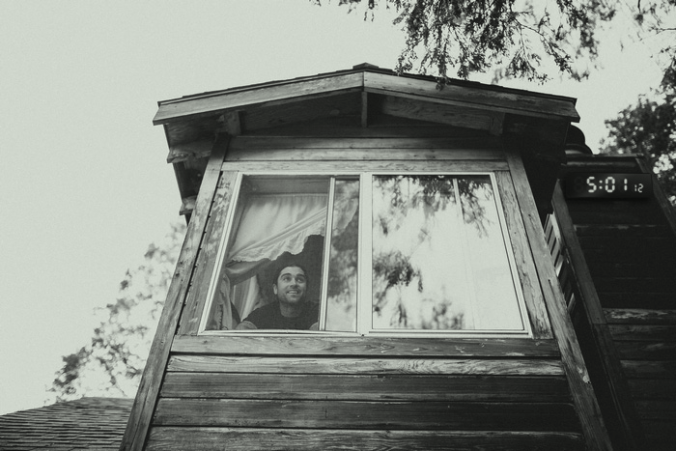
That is 5,01,12
